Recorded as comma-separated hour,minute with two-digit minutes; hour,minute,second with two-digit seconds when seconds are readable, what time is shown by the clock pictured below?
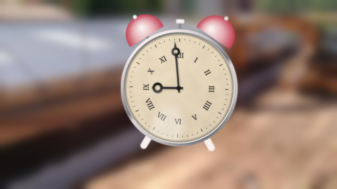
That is 8,59
